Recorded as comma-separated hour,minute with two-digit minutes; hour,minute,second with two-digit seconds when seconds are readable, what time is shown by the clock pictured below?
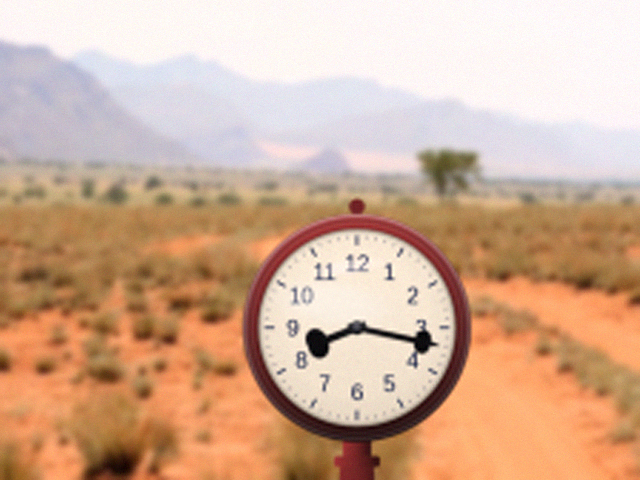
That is 8,17
